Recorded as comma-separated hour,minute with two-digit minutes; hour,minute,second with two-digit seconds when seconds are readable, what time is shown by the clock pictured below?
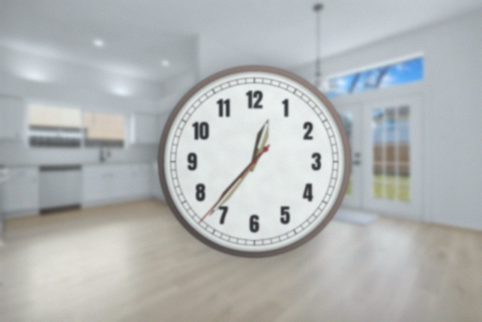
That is 12,36,37
